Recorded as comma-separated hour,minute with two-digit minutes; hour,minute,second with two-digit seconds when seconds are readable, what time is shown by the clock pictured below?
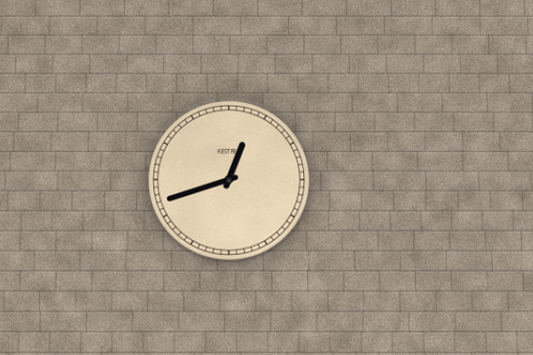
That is 12,42
